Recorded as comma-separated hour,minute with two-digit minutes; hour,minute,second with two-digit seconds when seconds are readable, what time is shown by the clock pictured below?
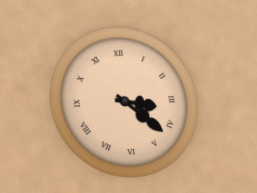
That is 3,22
